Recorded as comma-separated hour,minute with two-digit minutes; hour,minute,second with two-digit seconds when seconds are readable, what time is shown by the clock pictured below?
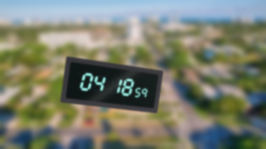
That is 4,18
